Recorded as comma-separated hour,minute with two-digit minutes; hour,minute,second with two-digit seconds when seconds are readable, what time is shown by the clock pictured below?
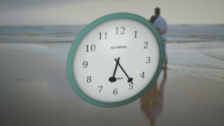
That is 6,24
